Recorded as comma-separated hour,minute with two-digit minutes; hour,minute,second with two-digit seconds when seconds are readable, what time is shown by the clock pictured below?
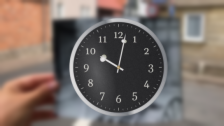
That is 10,02
